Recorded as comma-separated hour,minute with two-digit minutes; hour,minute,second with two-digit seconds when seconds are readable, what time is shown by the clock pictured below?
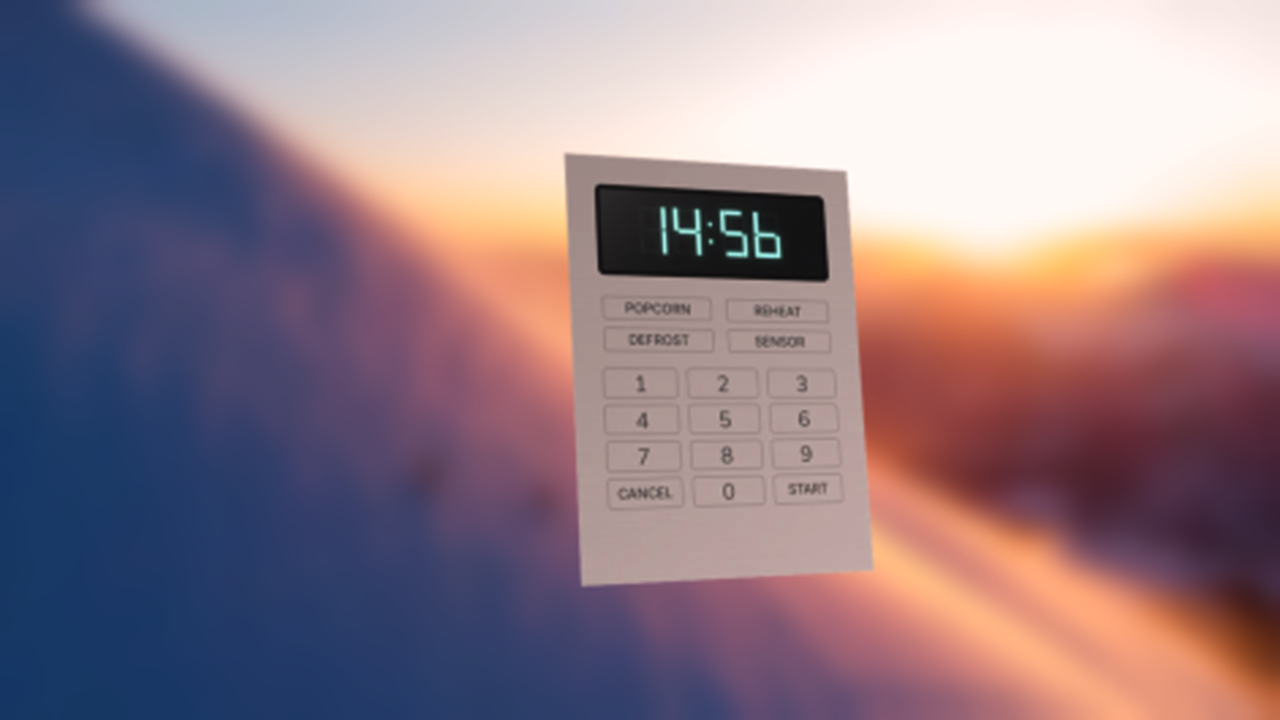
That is 14,56
